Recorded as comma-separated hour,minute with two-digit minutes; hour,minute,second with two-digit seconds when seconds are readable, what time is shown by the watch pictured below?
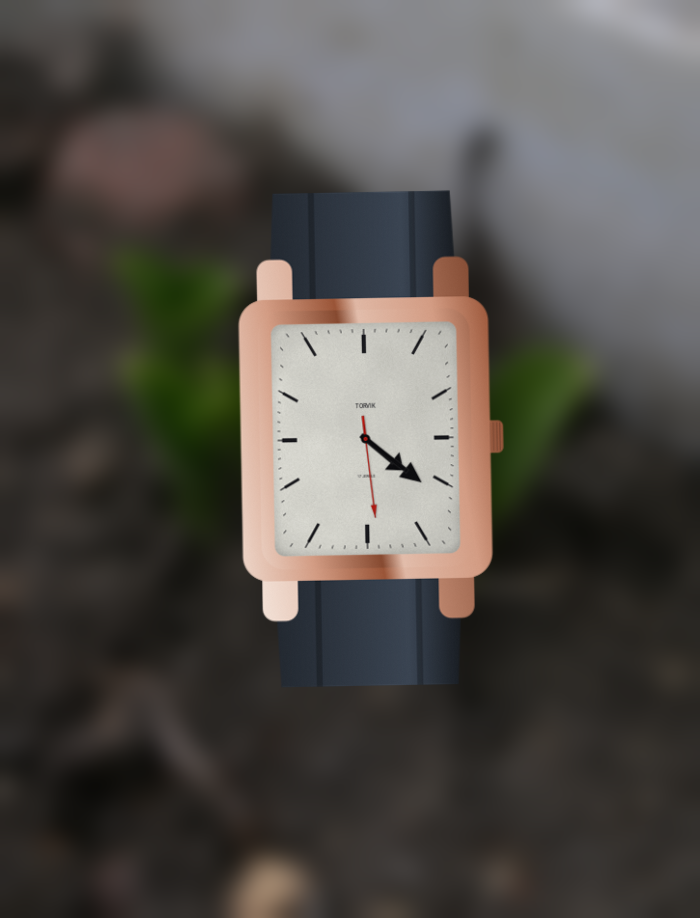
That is 4,21,29
